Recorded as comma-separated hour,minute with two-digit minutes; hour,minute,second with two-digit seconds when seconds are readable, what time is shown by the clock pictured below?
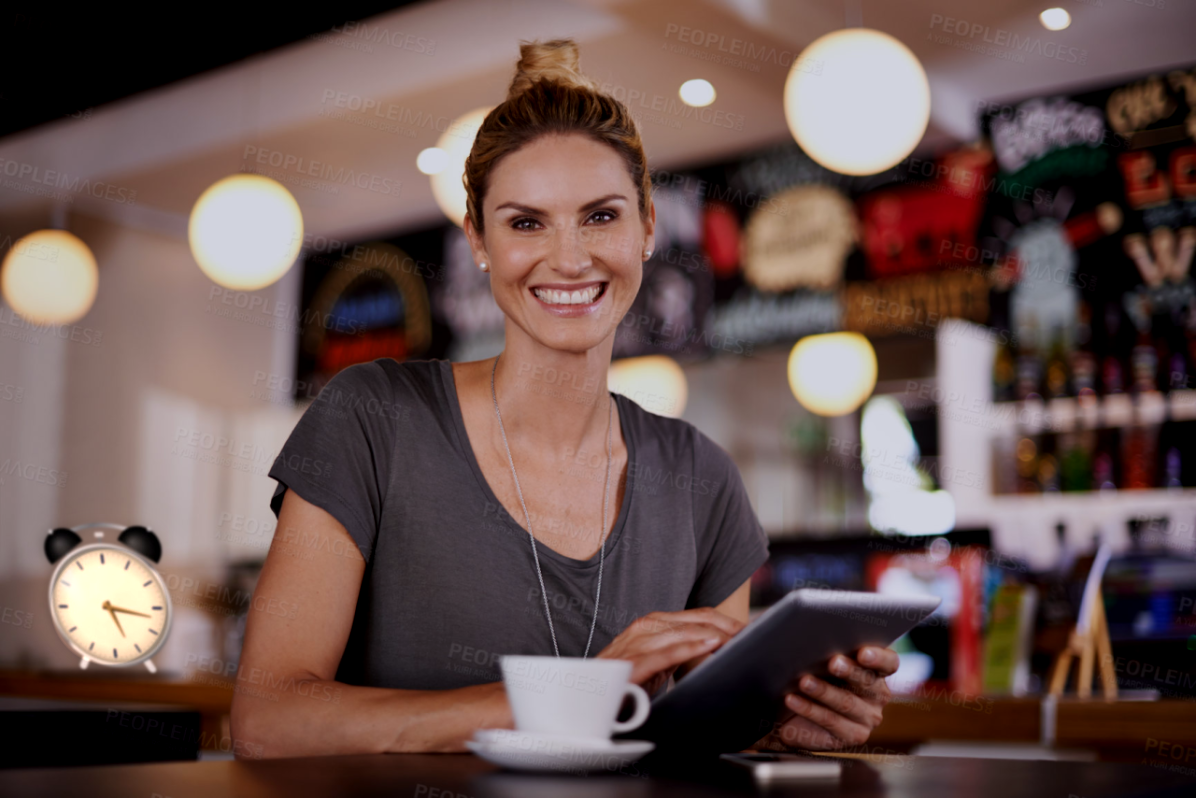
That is 5,17
